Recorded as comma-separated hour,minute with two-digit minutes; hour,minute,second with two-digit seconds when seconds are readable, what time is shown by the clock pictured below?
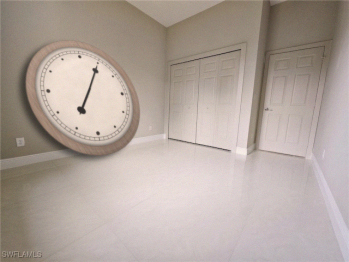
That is 7,05
